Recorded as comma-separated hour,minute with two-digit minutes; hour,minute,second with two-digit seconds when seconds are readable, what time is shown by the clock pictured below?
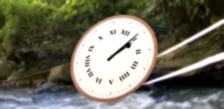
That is 1,04
